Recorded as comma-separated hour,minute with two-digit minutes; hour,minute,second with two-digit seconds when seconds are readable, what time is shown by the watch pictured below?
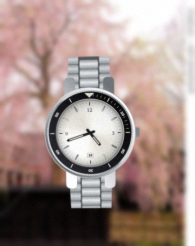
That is 4,42
